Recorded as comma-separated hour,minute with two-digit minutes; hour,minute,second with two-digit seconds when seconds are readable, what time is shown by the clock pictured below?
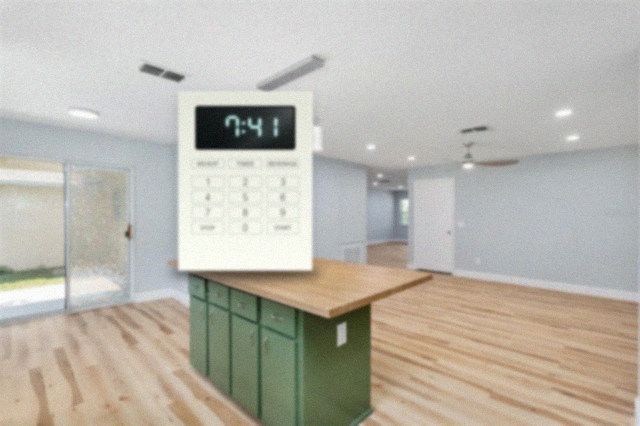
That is 7,41
